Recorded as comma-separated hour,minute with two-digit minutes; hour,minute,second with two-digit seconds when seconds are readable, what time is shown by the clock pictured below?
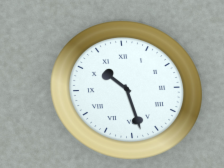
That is 10,28
